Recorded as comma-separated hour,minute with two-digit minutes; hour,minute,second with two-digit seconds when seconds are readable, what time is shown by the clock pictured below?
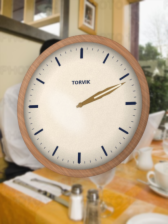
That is 2,11
